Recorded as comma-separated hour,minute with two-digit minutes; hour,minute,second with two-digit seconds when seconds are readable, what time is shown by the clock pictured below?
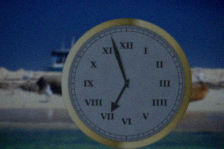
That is 6,57
